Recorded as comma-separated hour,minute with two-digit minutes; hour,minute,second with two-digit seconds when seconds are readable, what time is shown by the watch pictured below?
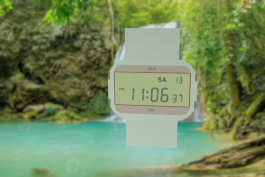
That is 11,06,37
